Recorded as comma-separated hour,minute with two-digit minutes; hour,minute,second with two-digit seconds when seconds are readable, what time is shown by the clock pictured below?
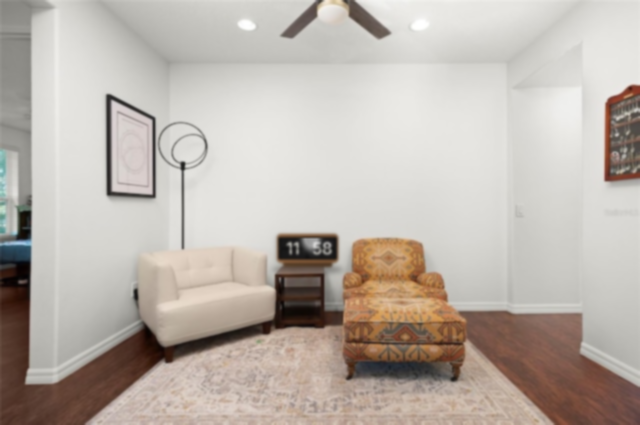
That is 11,58
